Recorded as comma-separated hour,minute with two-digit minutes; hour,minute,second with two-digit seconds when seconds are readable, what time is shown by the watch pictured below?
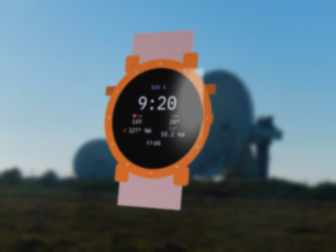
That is 9,20
